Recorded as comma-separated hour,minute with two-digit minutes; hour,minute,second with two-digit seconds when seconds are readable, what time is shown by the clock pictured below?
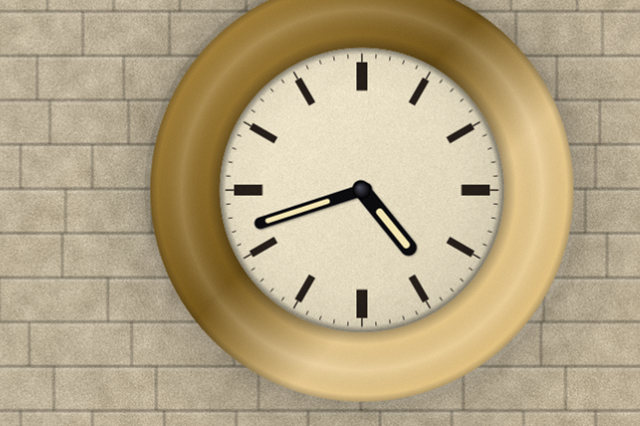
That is 4,42
